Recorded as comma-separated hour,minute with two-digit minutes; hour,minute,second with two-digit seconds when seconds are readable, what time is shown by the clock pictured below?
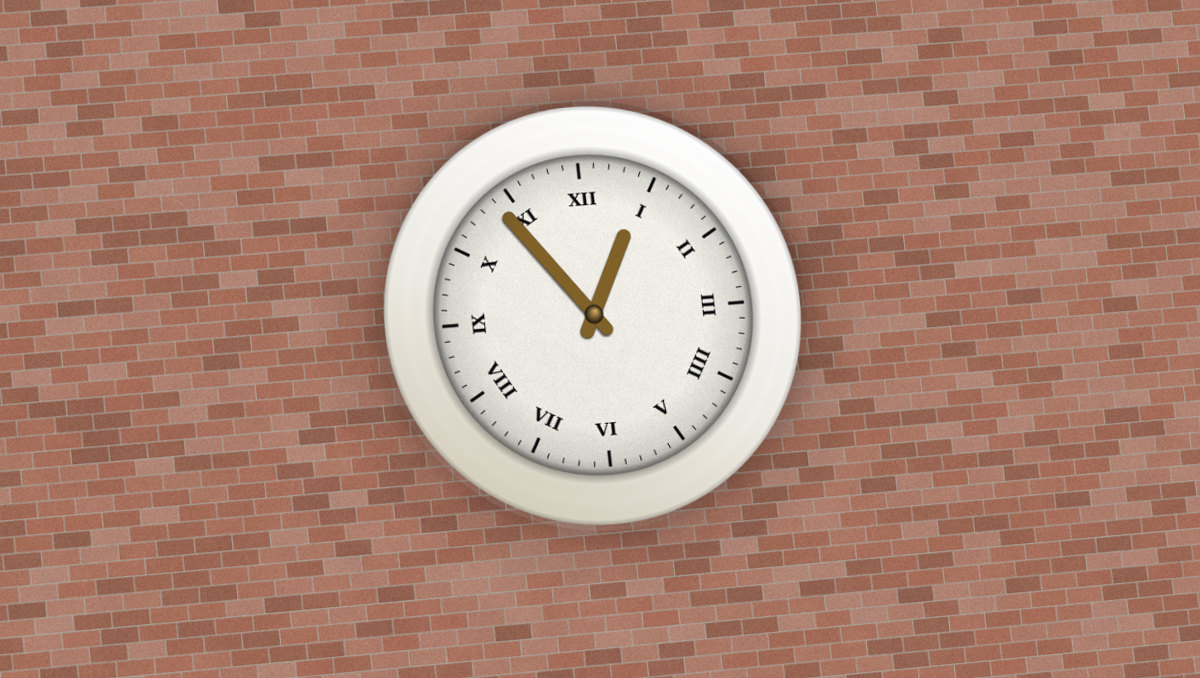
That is 12,54
